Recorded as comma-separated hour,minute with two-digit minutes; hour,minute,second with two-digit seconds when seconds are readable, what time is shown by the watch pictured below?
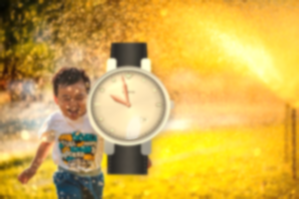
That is 9,58
